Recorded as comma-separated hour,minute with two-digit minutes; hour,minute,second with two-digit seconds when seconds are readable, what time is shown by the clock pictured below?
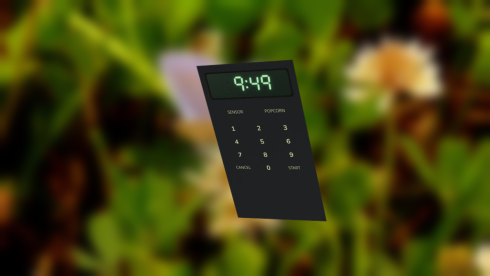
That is 9,49
